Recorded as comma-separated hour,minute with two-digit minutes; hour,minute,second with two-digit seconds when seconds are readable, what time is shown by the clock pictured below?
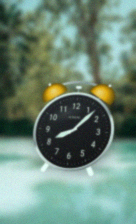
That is 8,07
